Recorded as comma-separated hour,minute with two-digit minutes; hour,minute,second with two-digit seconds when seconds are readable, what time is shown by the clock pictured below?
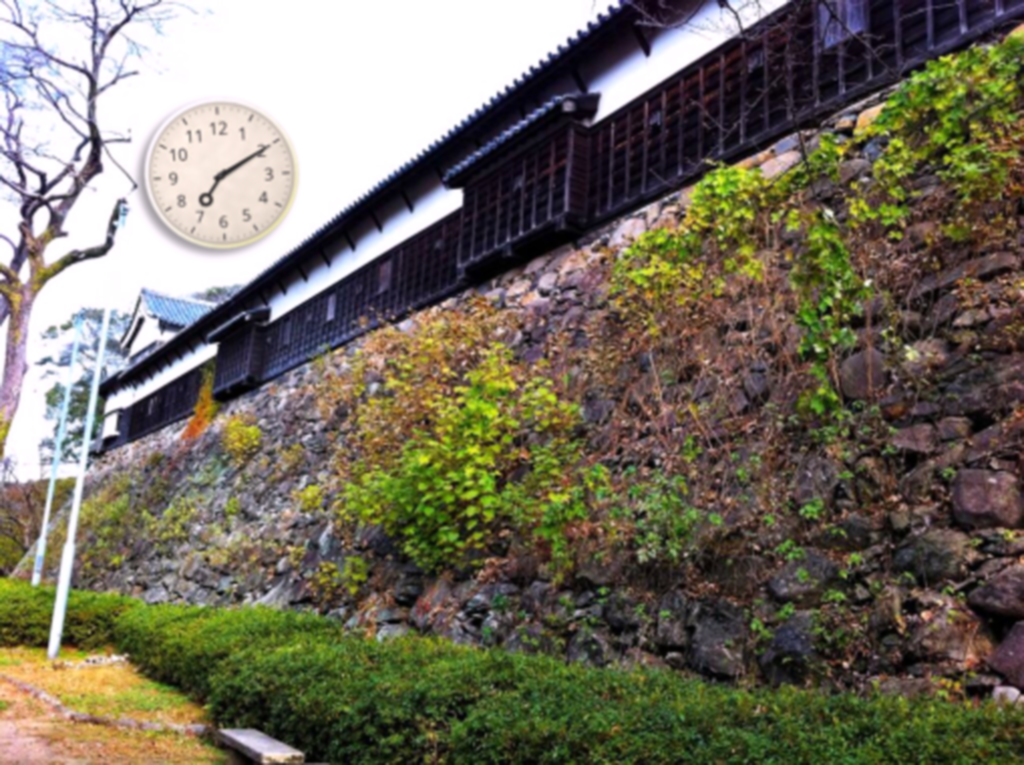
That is 7,10
